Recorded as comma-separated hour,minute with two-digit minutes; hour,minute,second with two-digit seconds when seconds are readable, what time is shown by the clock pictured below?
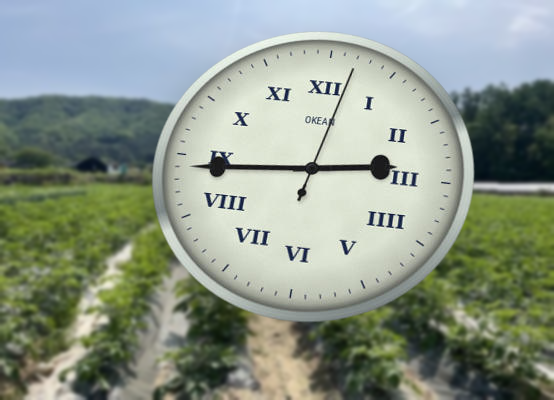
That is 2,44,02
